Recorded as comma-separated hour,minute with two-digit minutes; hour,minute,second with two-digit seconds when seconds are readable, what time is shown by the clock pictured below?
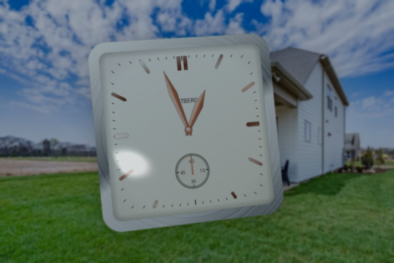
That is 12,57
